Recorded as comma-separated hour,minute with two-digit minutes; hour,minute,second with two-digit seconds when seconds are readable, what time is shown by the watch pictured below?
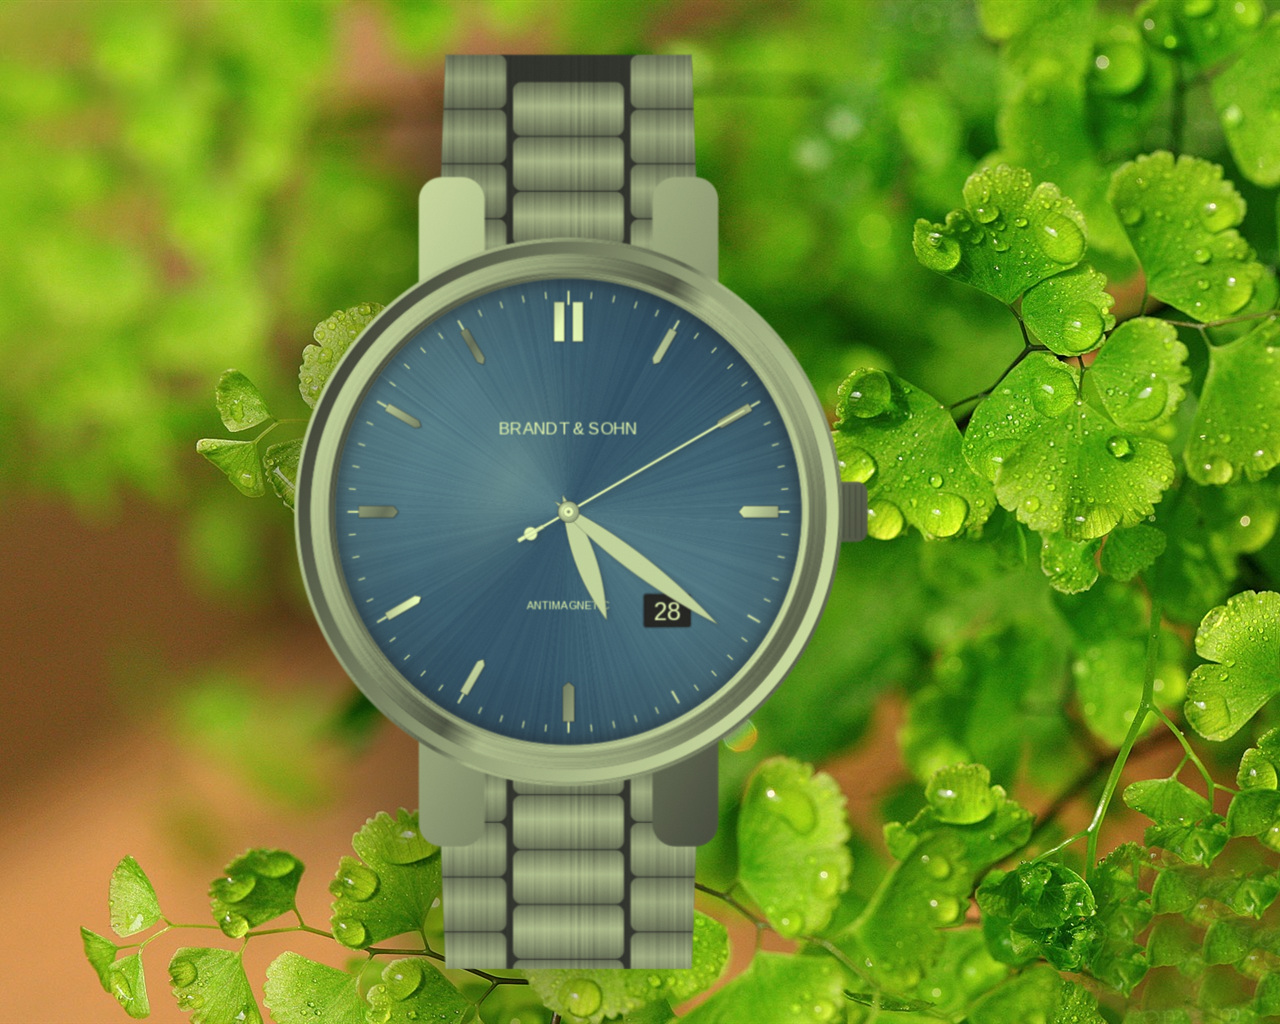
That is 5,21,10
